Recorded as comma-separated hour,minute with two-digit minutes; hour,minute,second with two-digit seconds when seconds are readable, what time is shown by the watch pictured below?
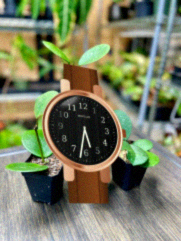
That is 5,32
